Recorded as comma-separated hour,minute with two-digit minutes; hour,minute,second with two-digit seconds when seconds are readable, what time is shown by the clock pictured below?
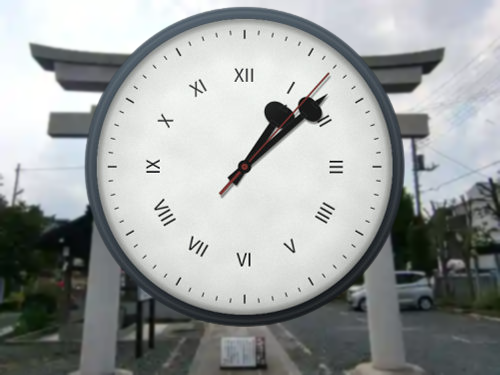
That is 1,08,07
